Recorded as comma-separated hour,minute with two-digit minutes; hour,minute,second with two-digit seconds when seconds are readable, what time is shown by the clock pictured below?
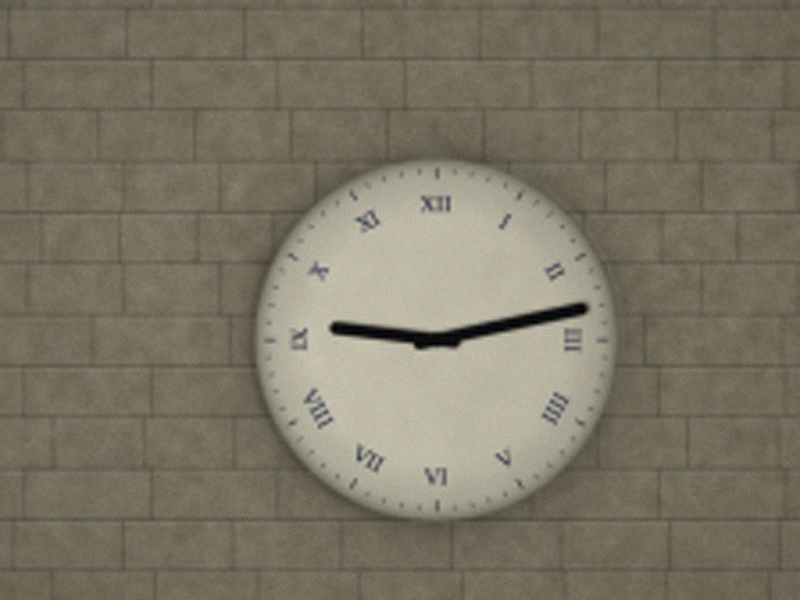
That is 9,13
